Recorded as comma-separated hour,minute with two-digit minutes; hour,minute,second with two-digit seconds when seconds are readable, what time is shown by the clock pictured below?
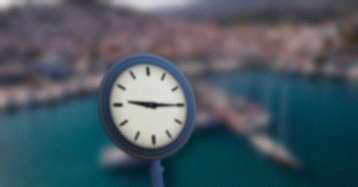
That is 9,15
